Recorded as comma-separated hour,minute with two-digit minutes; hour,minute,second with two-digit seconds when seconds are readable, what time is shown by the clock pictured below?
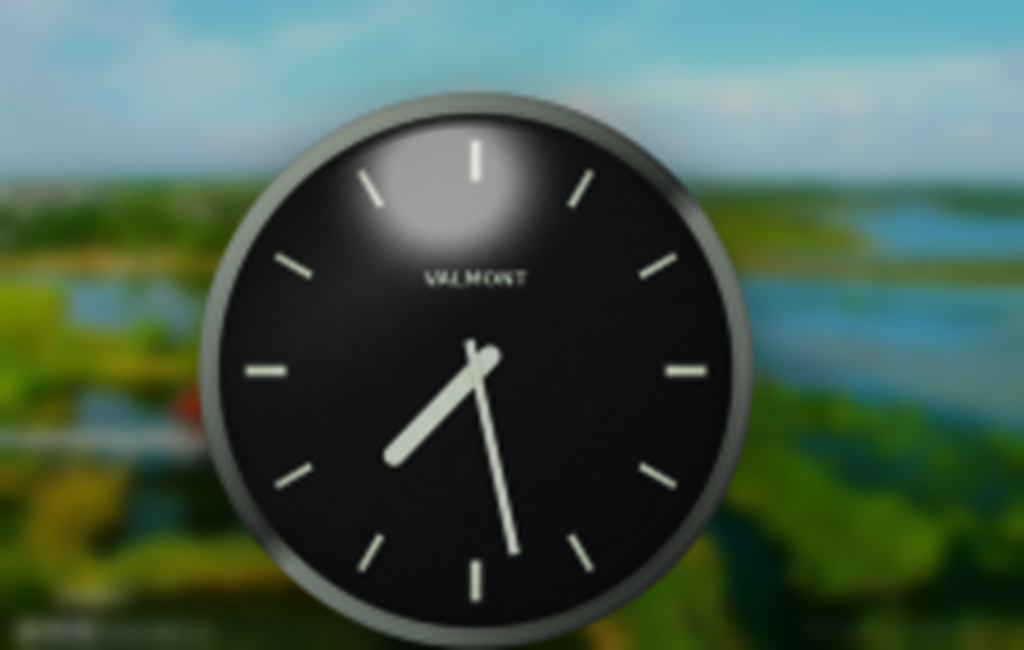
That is 7,28
